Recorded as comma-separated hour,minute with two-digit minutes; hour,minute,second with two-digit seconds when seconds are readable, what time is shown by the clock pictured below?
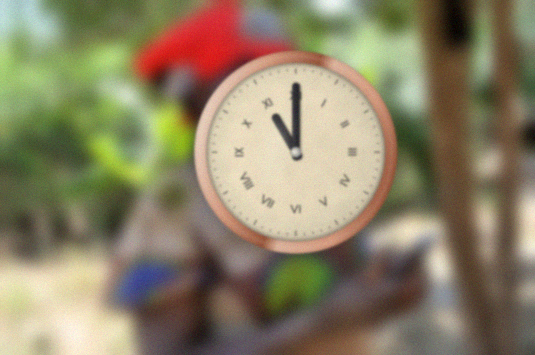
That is 11,00
